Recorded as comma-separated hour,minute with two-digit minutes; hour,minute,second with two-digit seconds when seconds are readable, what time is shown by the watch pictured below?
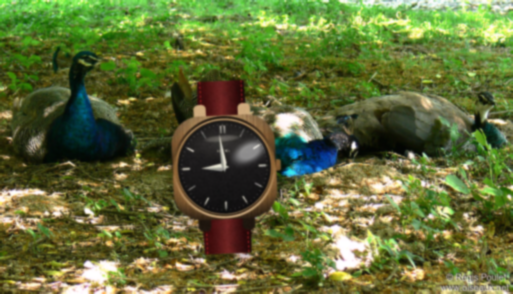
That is 8,59
